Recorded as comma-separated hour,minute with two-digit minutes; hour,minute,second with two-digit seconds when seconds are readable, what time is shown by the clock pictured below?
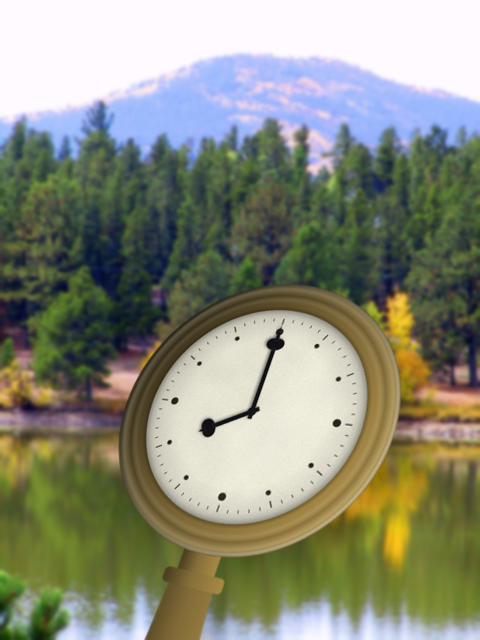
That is 8,00
